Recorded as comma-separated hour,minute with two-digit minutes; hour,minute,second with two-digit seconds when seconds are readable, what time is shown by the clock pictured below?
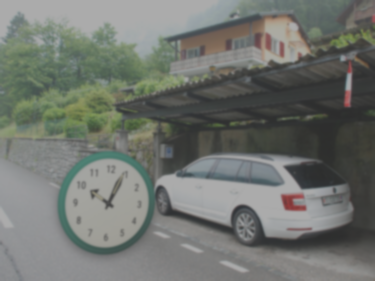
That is 10,04
